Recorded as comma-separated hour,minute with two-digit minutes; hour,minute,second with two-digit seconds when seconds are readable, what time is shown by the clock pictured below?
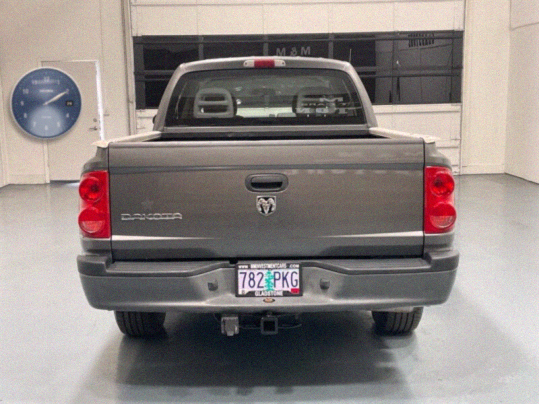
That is 2,10
